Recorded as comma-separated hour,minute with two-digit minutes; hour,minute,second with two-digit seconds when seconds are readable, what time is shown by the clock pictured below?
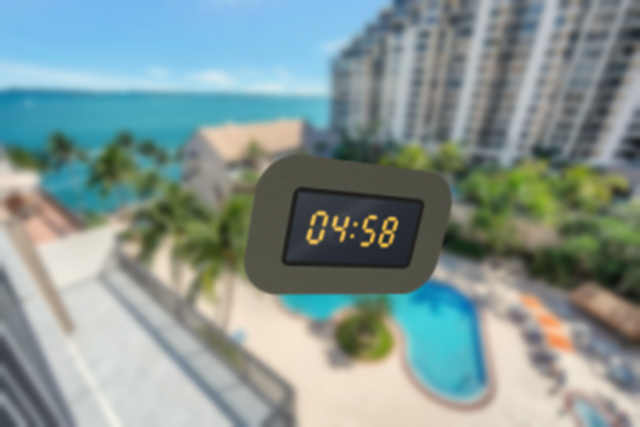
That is 4,58
